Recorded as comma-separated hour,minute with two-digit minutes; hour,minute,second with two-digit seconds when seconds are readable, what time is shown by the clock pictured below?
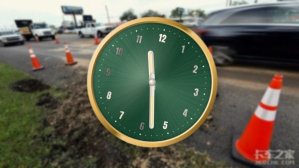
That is 11,28
